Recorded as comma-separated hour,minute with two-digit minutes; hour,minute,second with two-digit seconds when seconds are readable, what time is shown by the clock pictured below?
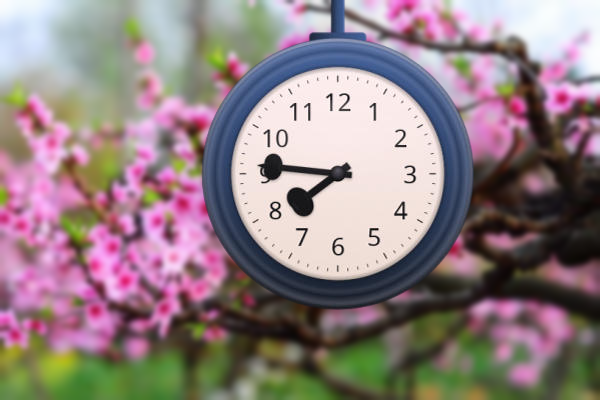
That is 7,46
